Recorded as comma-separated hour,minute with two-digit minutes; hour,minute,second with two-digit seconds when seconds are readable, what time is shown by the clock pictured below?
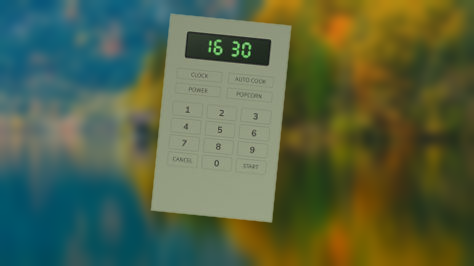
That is 16,30
